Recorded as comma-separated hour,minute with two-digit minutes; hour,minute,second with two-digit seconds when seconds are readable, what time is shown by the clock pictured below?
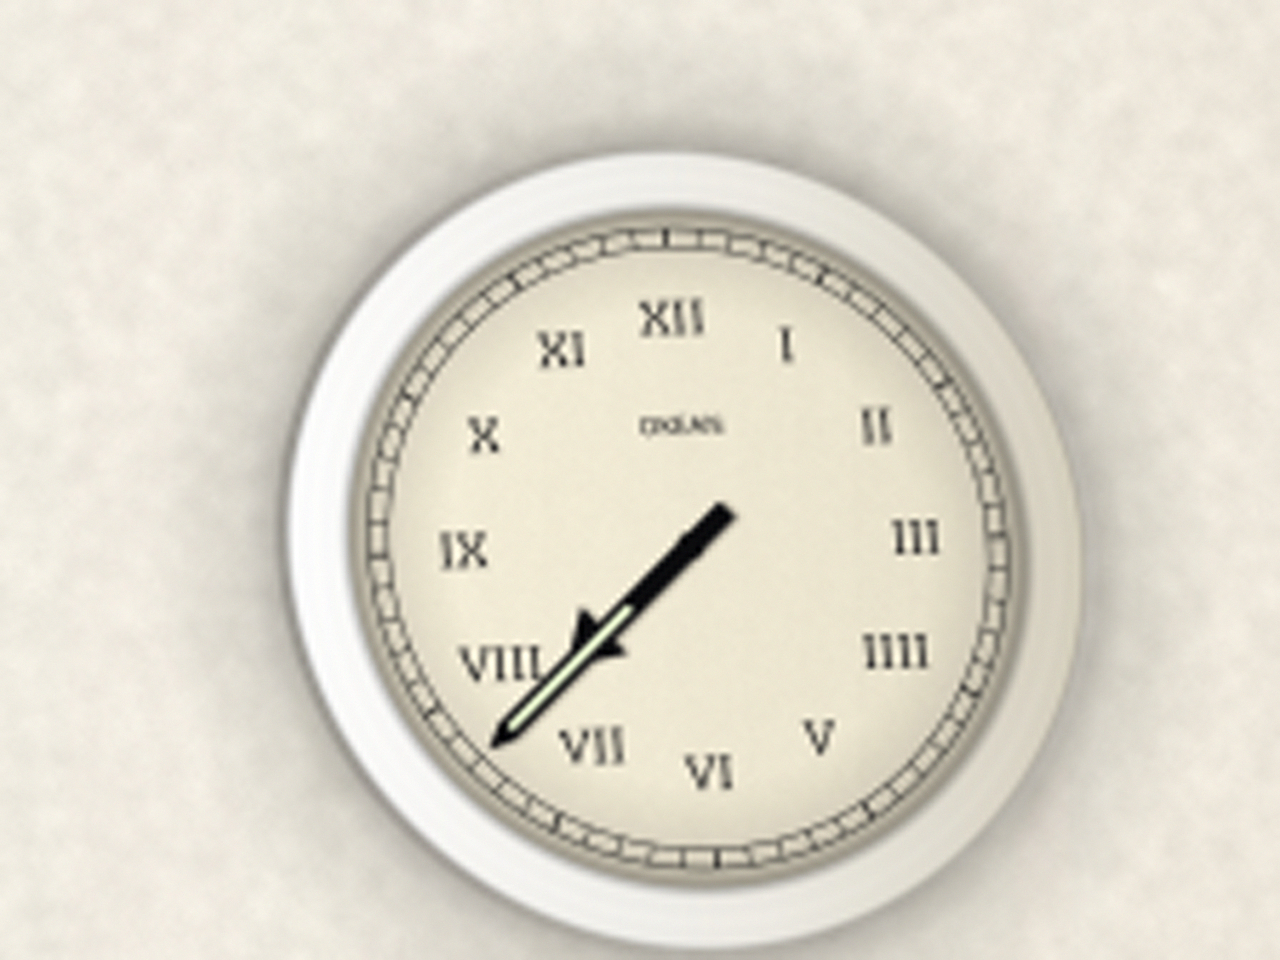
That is 7,38
